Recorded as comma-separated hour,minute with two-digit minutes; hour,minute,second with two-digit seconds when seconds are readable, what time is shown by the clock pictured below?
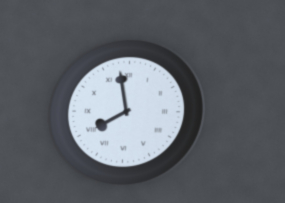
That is 7,58
